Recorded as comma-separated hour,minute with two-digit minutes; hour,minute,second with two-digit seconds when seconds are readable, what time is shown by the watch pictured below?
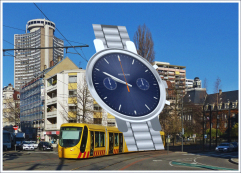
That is 9,50
